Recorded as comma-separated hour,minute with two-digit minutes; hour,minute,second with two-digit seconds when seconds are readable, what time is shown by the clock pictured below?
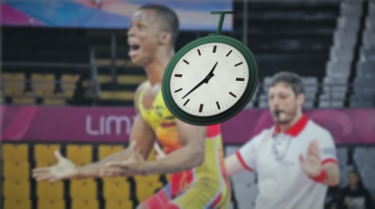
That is 12,37
